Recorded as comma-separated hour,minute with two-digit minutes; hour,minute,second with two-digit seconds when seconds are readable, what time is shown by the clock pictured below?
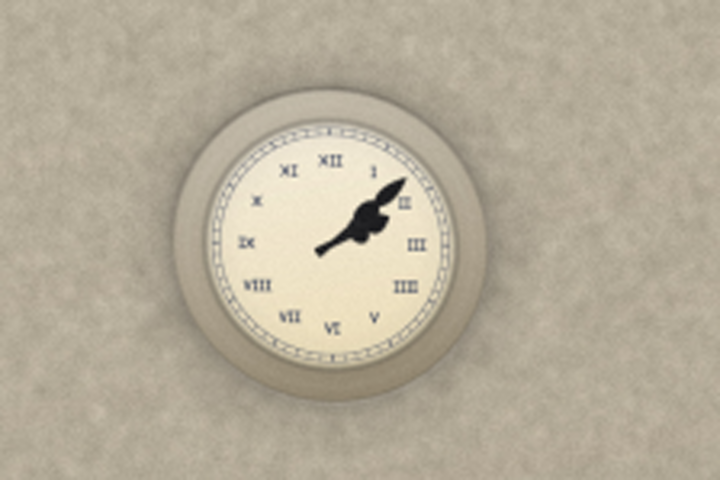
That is 2,08
